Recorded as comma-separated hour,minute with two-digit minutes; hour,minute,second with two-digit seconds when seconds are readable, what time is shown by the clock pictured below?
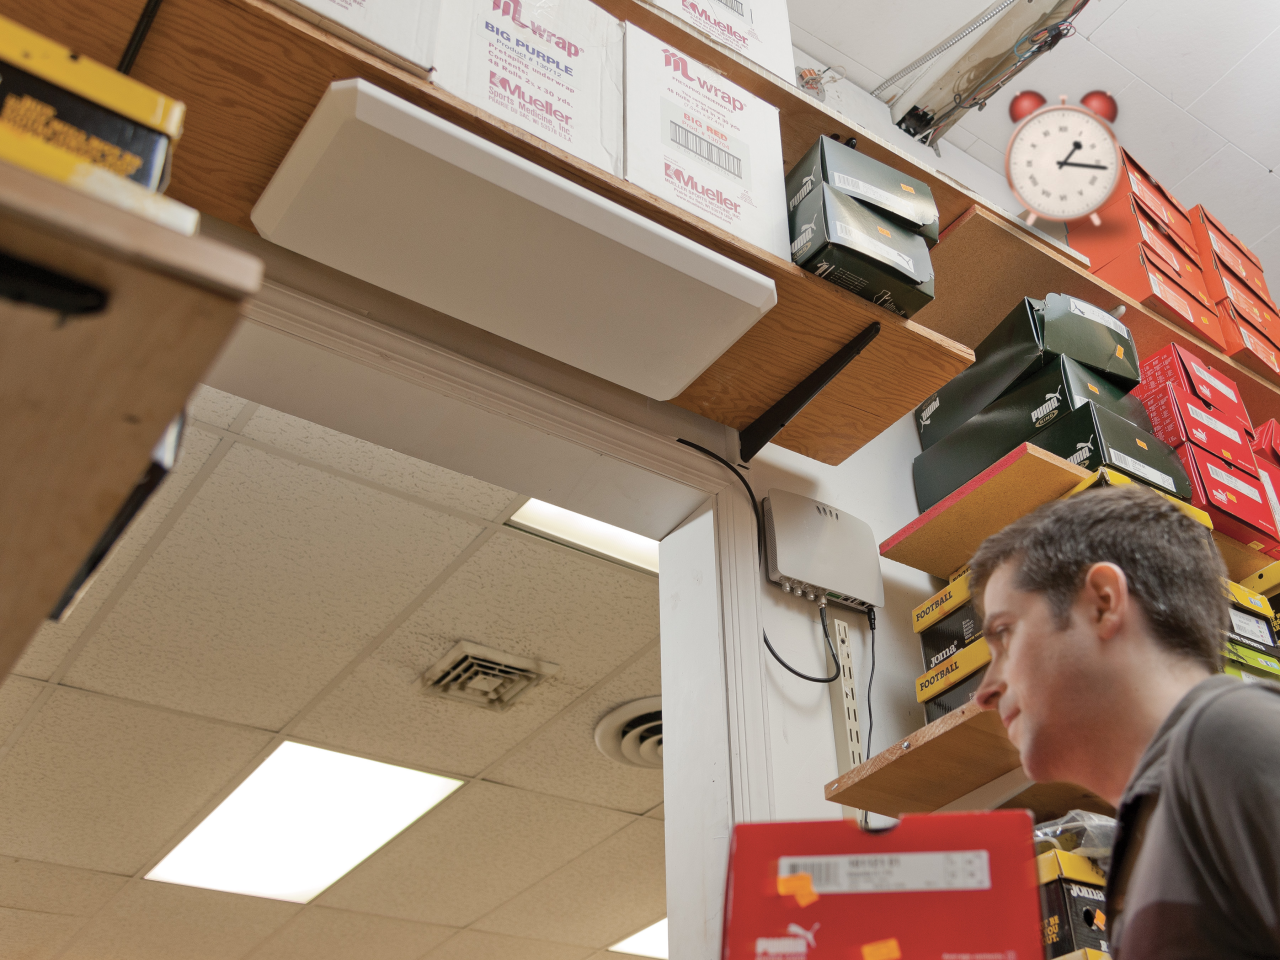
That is 1,16
